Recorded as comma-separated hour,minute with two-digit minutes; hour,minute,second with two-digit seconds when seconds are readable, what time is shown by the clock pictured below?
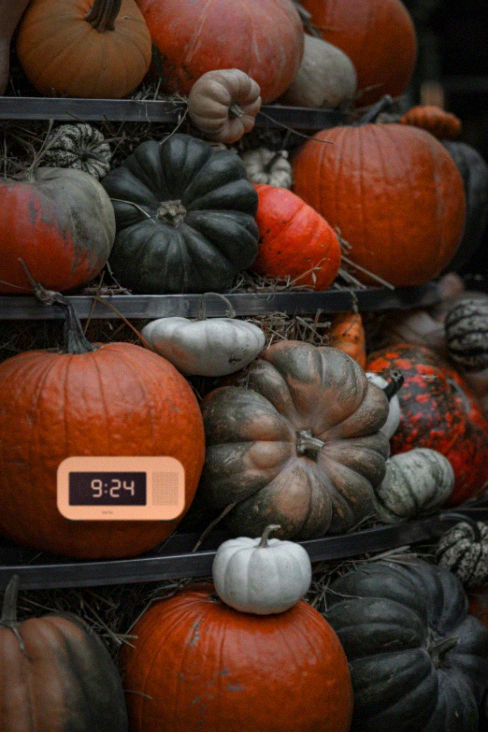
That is 9,24
